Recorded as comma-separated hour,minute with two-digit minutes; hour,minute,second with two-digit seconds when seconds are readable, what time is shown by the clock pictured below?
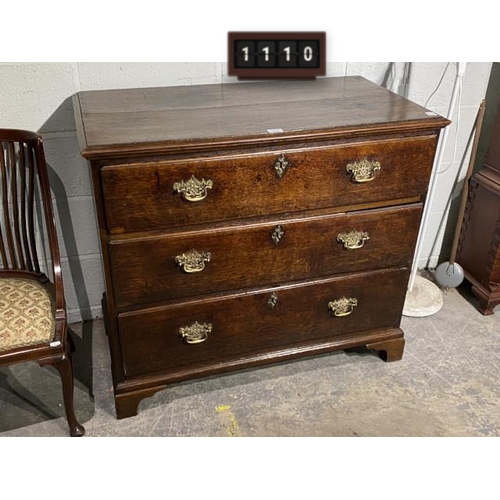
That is 11,10
